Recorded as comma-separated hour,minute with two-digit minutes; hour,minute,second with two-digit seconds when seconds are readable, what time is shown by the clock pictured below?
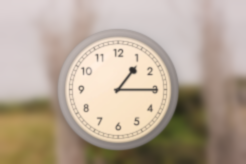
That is 1,15
